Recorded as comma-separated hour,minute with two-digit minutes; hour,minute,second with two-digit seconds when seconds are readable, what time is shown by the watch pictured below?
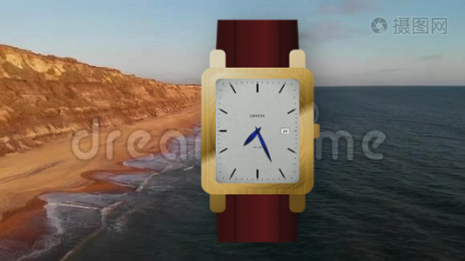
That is 7,26
